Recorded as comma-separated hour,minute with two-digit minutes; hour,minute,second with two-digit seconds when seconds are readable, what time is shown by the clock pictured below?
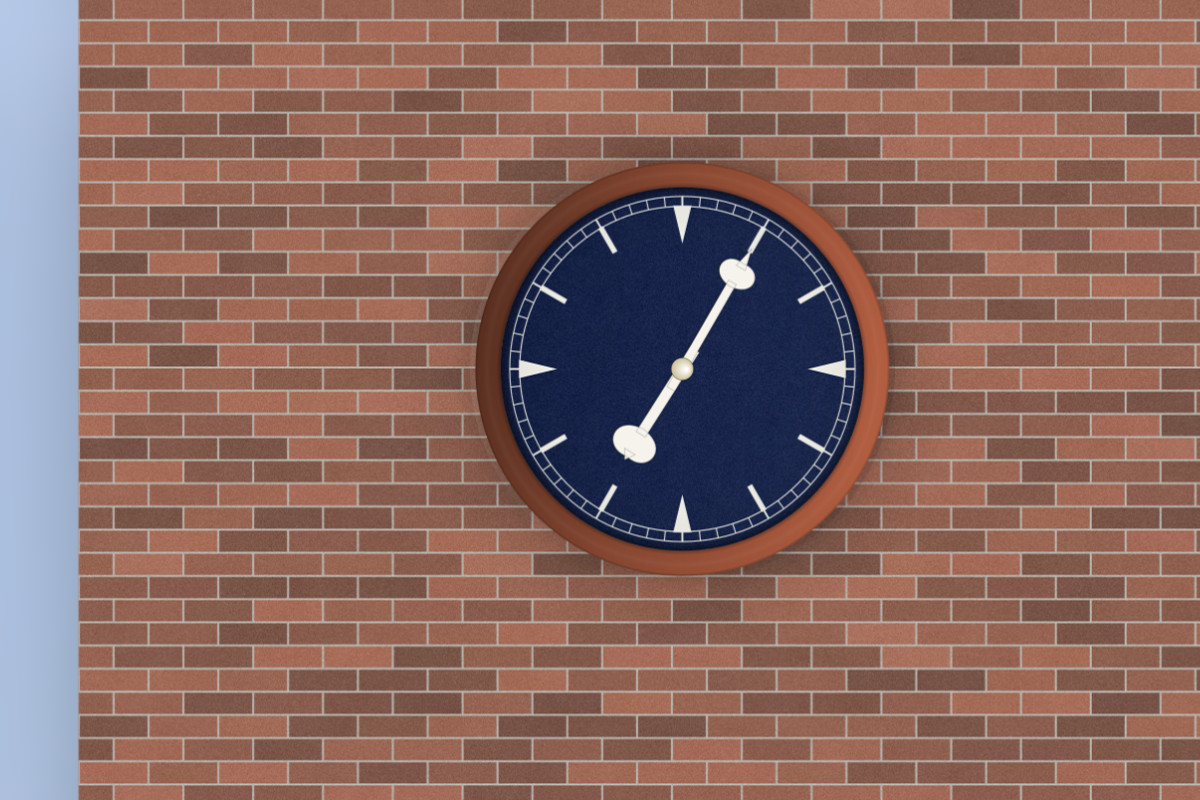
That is 7,05
